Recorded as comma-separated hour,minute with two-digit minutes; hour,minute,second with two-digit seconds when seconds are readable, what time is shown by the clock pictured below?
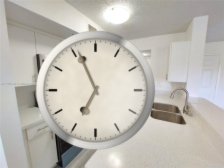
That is 6,56
